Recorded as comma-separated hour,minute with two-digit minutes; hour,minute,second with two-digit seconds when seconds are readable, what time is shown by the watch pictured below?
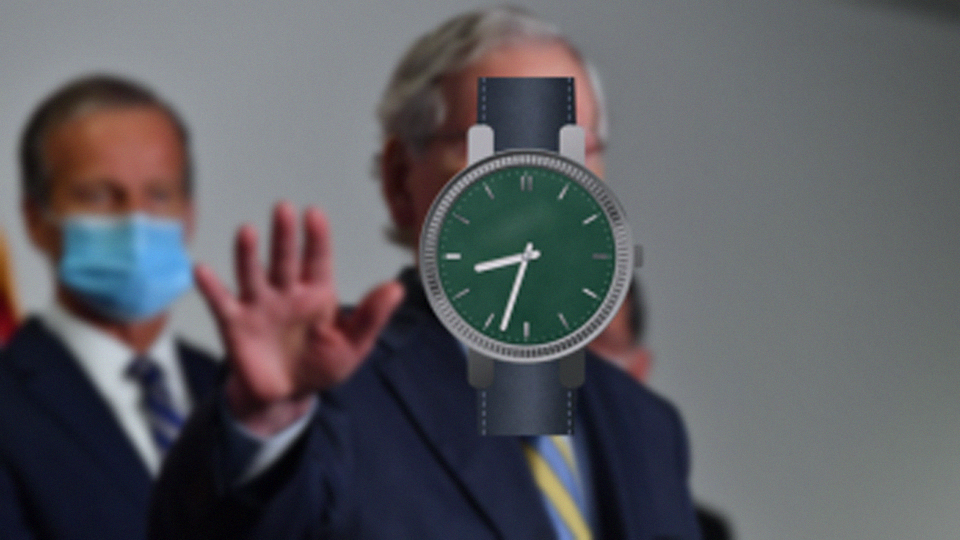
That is 8,33
